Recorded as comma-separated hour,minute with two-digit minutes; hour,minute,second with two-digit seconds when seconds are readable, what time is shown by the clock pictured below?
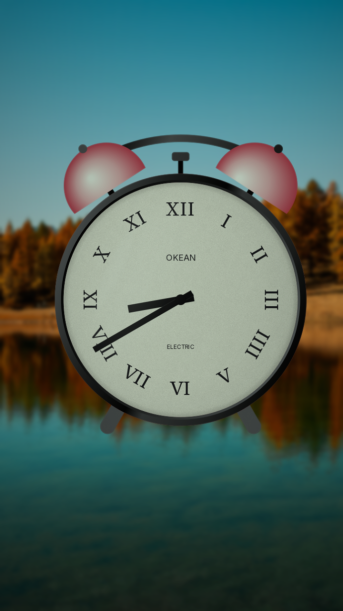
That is 8,40
